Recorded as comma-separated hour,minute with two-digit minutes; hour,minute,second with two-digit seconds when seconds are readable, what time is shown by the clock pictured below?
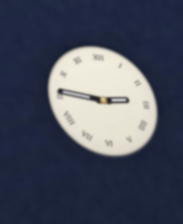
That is 2,46
